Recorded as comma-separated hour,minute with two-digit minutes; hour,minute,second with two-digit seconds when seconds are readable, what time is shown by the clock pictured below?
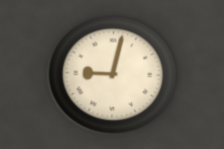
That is 9,02
